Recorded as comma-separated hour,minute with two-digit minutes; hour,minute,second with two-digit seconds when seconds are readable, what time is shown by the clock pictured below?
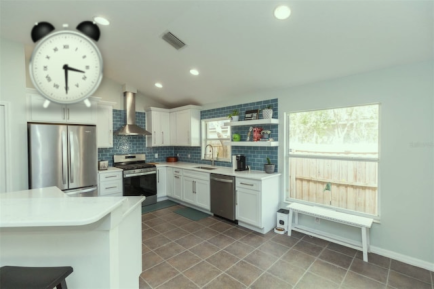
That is 3,30
